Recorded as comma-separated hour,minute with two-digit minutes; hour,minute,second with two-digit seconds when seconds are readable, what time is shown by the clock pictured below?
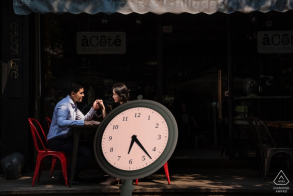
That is 6,23
